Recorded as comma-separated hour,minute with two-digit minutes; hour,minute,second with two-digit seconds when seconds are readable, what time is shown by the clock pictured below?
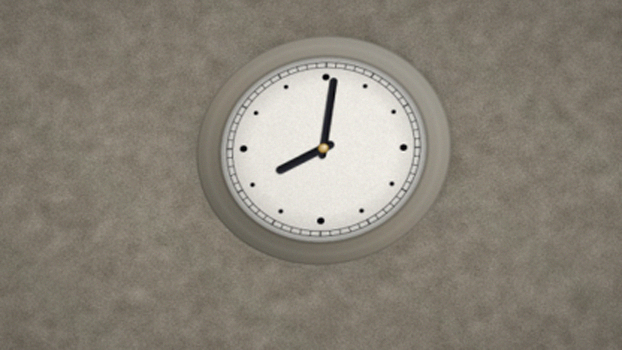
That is 8,01
